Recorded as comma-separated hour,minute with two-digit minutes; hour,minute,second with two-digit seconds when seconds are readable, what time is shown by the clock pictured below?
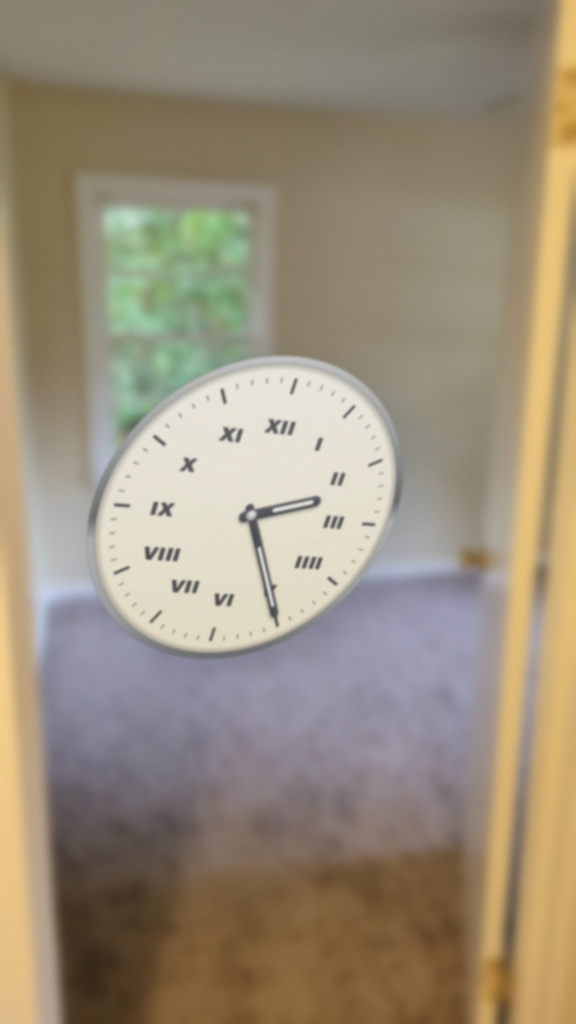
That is 2,25
